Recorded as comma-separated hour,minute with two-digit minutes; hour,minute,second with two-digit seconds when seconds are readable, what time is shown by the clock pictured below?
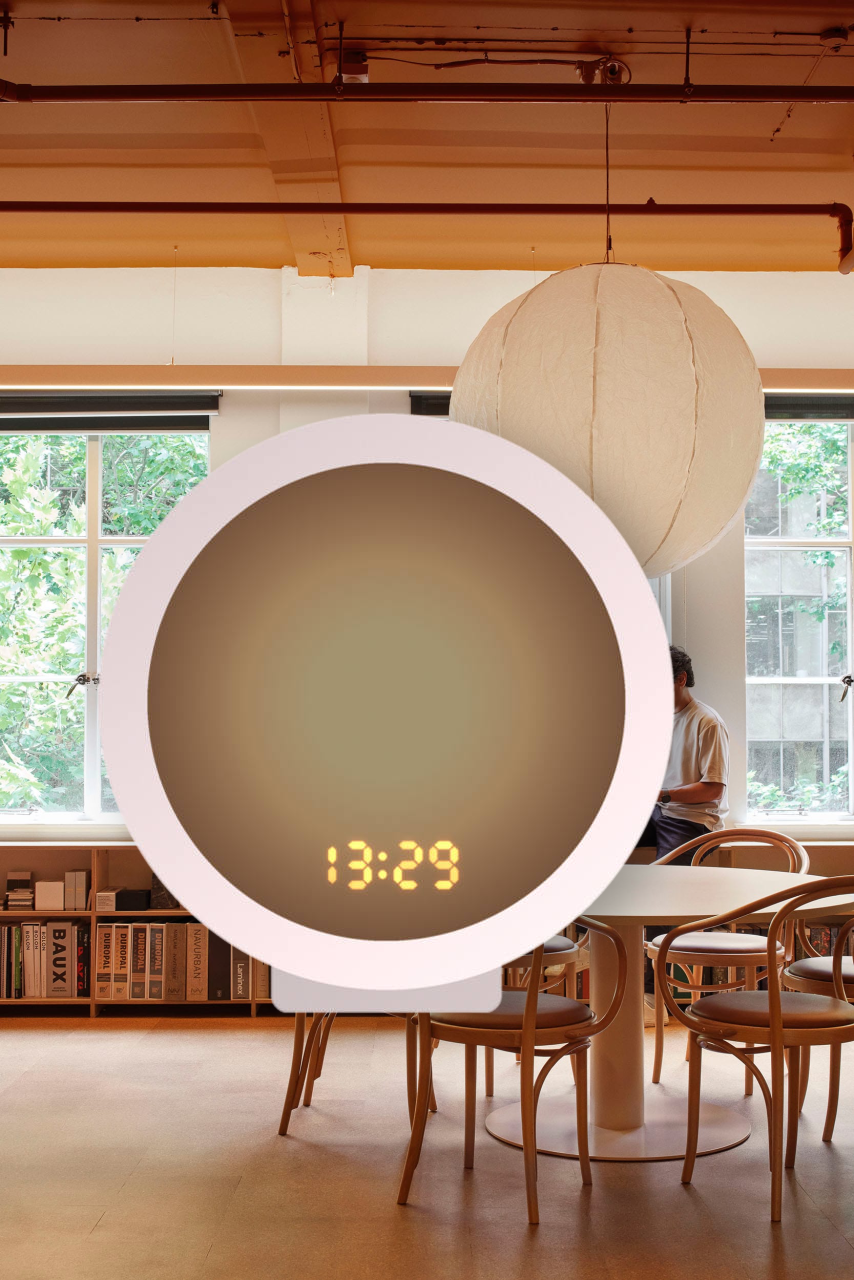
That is 13,29
